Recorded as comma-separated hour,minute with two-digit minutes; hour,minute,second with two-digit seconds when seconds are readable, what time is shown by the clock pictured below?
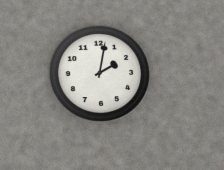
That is 2,02
